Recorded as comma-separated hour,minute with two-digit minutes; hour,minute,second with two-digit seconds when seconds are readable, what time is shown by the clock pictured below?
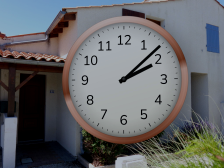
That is 2,08
